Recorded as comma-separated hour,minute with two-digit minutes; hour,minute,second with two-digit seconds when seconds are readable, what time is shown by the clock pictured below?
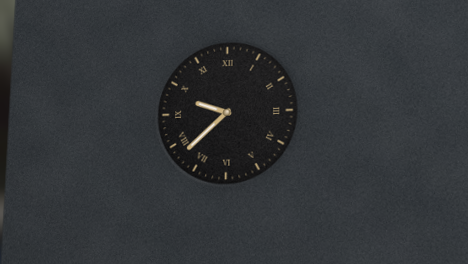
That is 9,38
